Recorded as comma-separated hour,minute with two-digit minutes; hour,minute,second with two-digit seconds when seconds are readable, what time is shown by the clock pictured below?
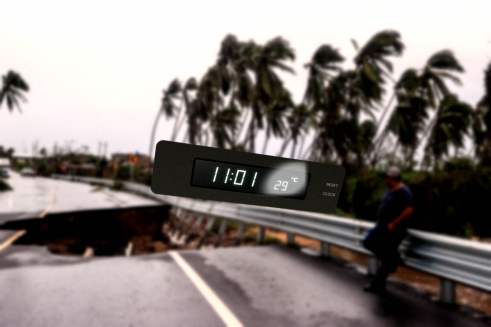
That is 11,01
